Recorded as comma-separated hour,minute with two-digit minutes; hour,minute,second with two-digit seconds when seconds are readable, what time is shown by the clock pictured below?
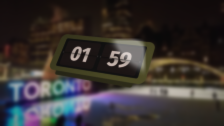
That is 1,59
